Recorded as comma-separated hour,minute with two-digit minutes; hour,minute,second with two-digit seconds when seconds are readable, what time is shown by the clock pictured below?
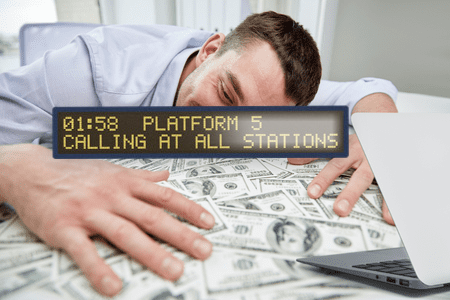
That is 1,58
